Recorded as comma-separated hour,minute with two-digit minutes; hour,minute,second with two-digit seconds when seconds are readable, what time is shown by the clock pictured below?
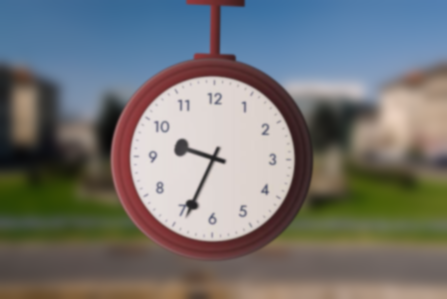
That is 9,34
